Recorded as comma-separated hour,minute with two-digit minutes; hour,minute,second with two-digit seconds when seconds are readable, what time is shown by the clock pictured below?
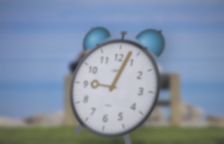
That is 9,03
